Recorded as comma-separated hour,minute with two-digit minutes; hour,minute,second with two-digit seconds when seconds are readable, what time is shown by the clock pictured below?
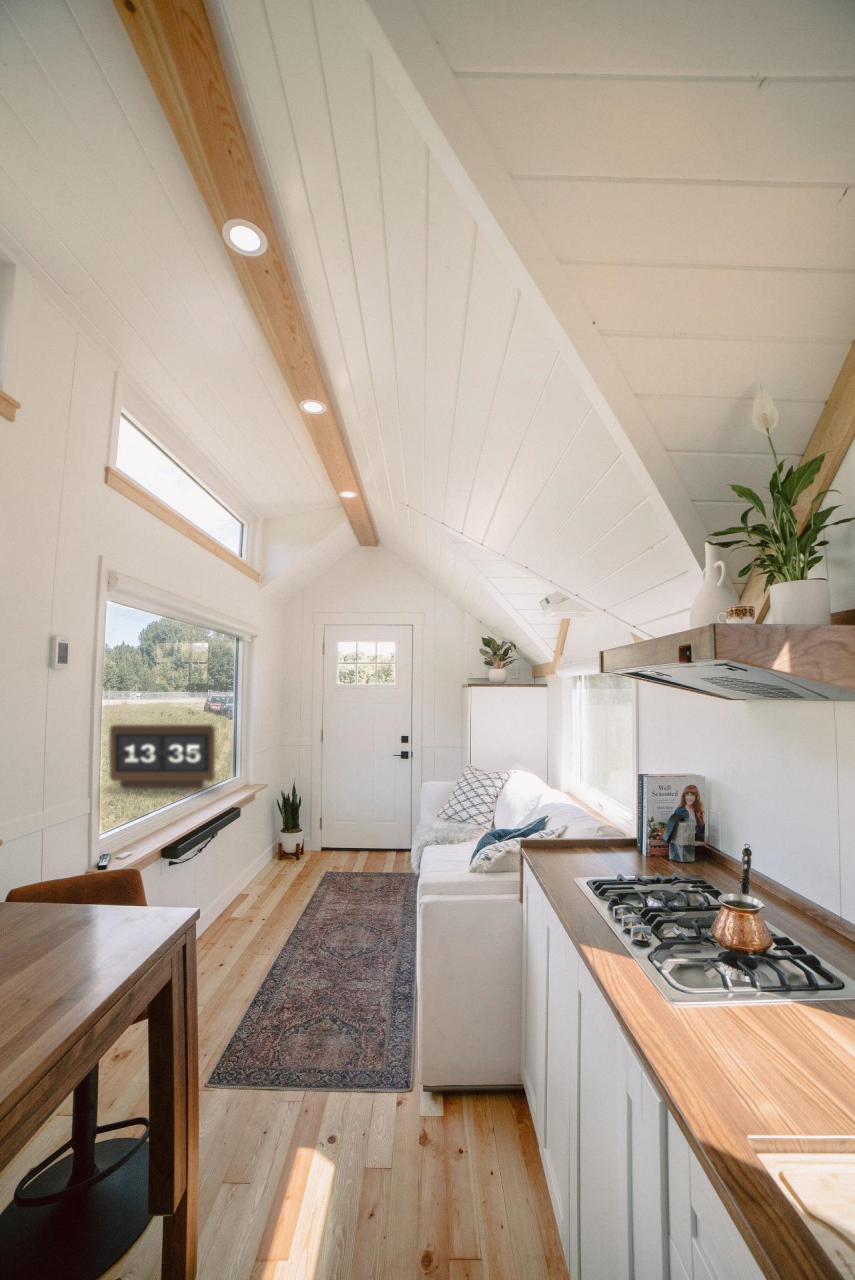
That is 13,35
